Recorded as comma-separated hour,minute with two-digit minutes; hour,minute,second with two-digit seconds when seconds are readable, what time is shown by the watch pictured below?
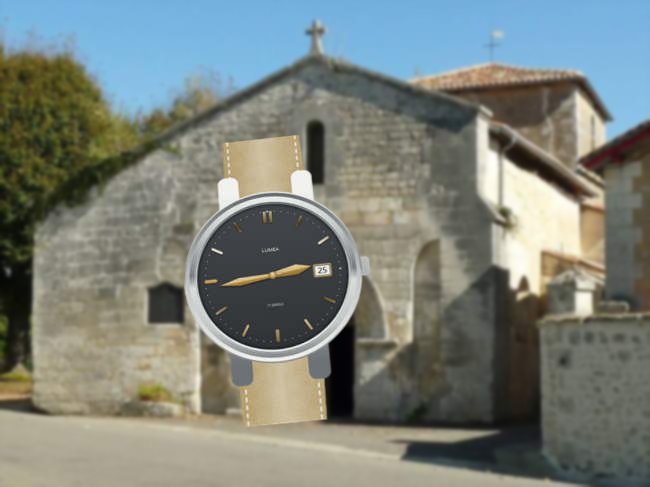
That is 2,44
